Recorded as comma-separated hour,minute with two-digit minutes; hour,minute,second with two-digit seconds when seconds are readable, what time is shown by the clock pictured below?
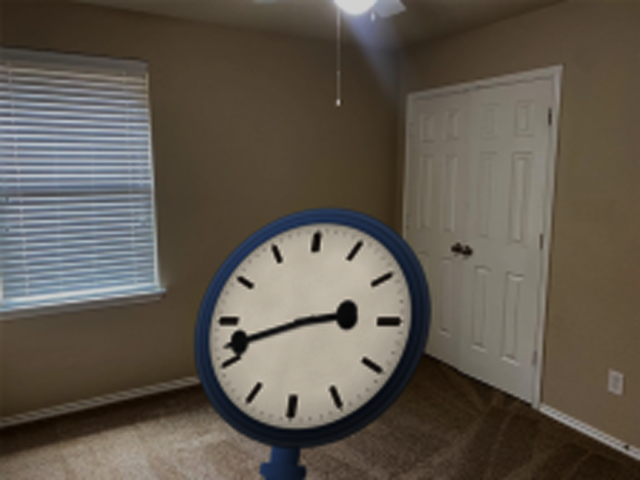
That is 2,42
